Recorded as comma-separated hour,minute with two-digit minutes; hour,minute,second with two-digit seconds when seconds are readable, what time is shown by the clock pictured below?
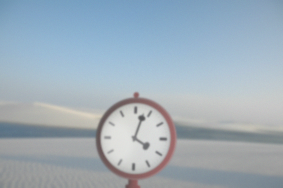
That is 4,03
